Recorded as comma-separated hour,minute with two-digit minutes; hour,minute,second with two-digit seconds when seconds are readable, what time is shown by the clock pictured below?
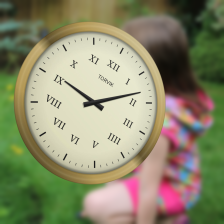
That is 9,08
